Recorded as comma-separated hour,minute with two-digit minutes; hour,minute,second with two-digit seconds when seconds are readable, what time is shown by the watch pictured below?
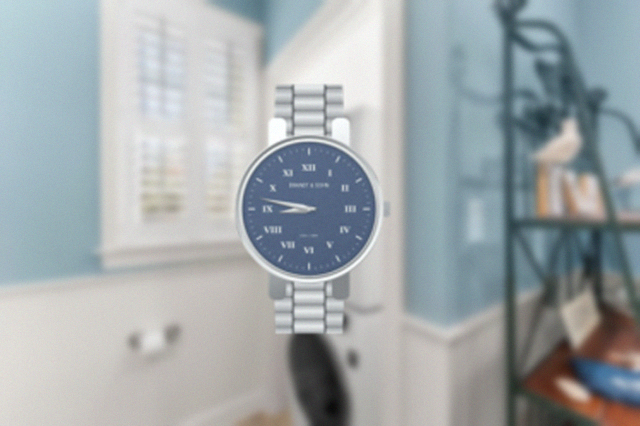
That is 8,47
